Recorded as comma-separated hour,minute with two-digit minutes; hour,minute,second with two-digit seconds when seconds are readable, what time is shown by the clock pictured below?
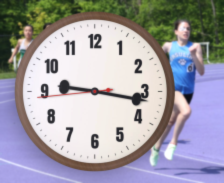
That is 9,16,44
